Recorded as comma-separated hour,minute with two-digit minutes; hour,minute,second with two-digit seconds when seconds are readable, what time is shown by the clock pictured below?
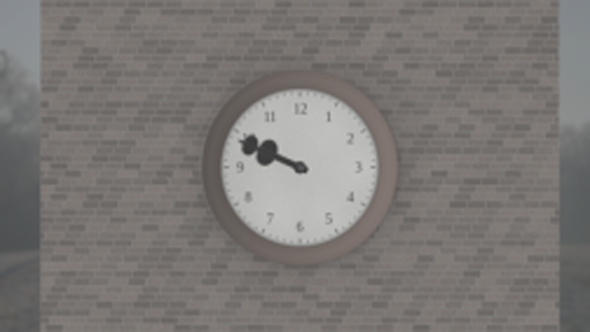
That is 9,49
